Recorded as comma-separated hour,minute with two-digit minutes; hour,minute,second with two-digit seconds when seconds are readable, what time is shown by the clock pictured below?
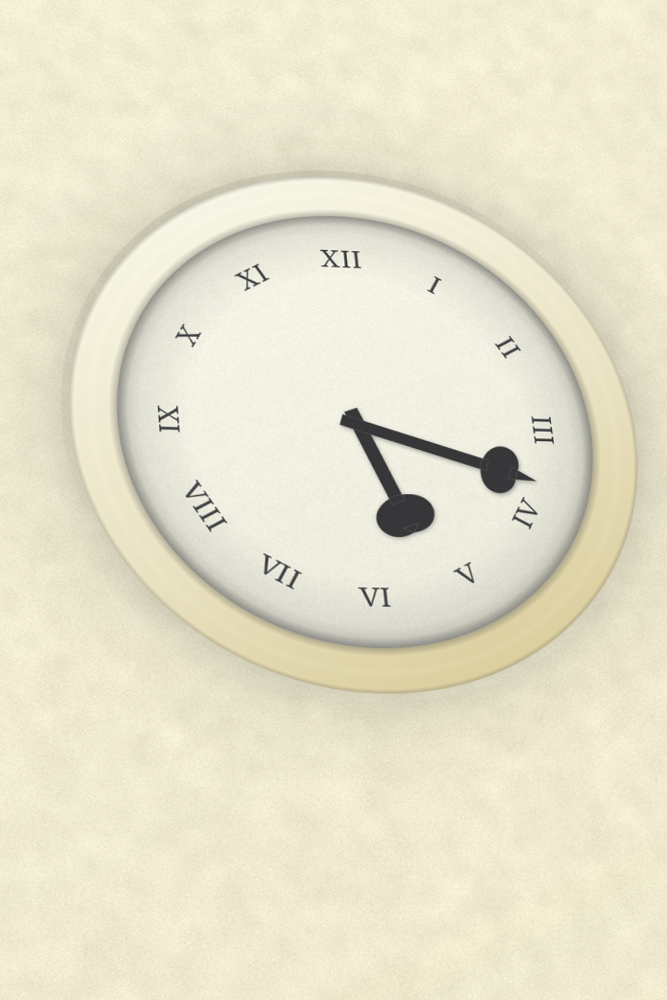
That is 5,18
